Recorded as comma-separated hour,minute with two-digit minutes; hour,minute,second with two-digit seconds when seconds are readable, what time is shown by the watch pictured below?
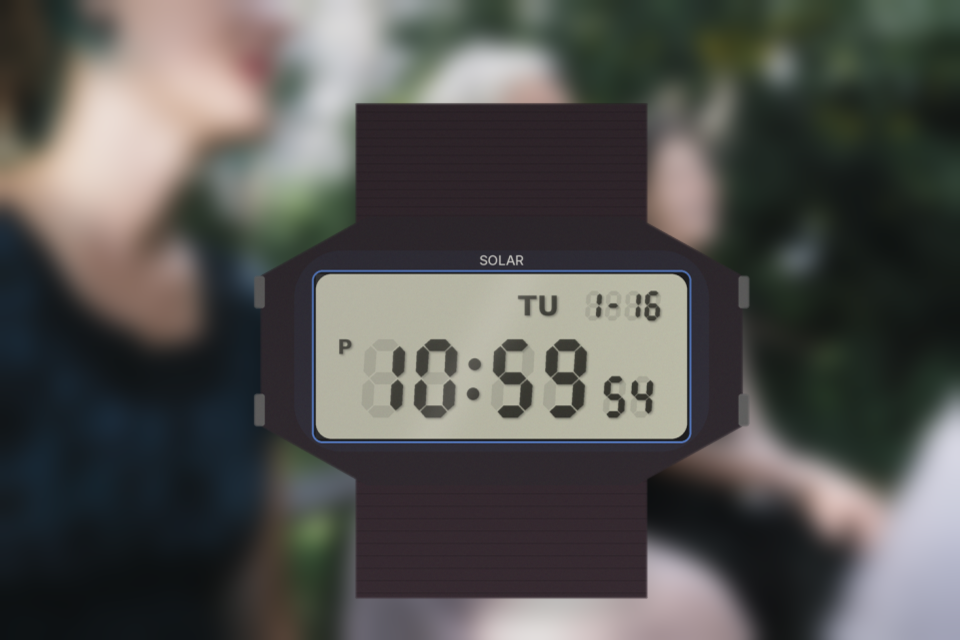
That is 10,59,54
